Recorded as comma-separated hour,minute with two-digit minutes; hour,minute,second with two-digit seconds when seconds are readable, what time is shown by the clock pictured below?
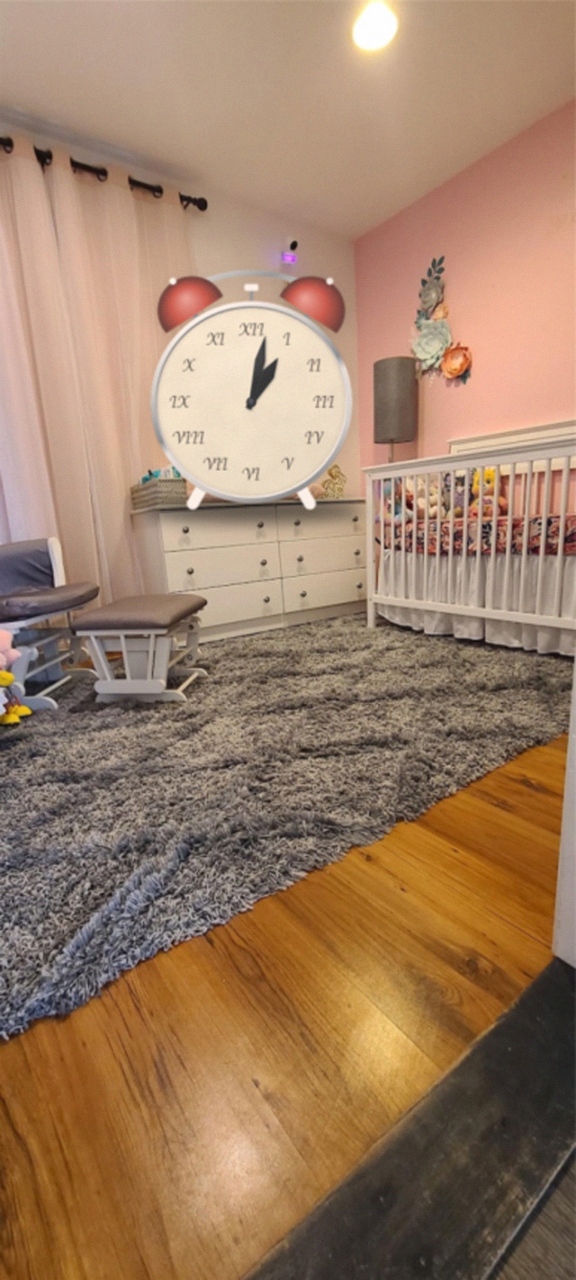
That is 1,02
